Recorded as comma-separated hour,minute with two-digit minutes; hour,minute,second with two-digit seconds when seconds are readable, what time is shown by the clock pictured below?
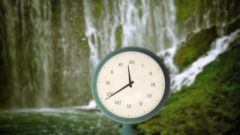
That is 11,39
